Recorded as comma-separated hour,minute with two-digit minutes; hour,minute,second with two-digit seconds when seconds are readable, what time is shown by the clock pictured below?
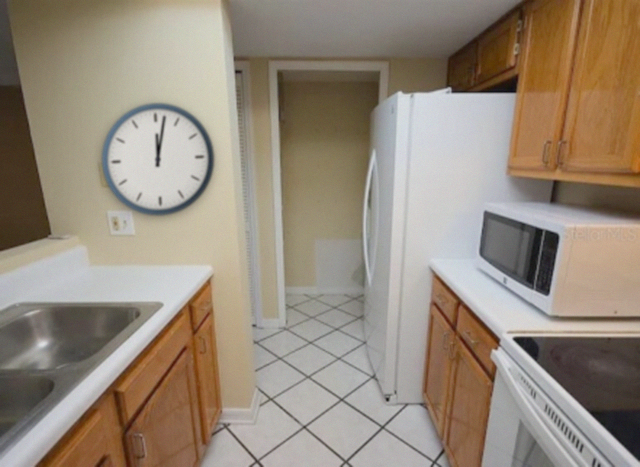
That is 12,02
